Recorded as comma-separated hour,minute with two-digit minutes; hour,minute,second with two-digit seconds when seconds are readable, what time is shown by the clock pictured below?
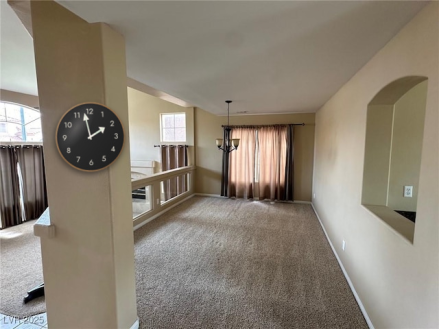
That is 1,58
